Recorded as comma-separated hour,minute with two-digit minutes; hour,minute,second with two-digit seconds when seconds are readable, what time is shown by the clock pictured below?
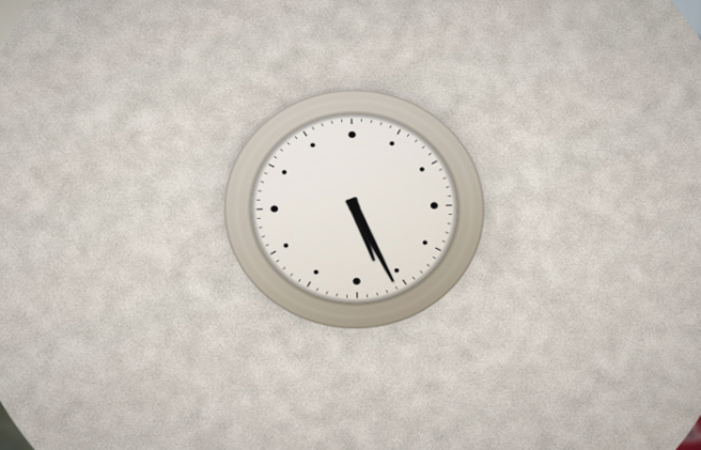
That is 5,26
